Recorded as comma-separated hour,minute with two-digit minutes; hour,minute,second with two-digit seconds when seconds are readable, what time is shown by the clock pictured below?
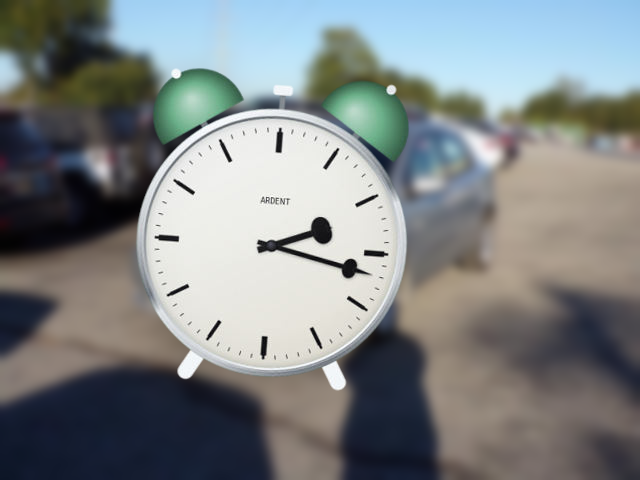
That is 2,17
